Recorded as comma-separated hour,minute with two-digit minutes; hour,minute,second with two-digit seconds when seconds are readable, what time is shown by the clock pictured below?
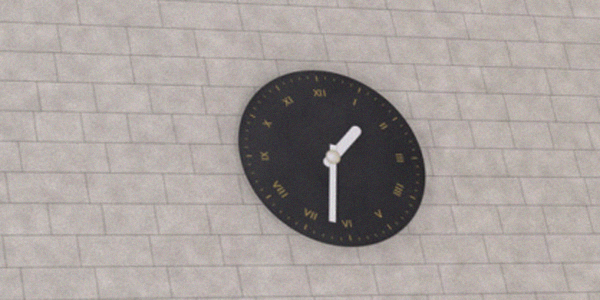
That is 1,32
